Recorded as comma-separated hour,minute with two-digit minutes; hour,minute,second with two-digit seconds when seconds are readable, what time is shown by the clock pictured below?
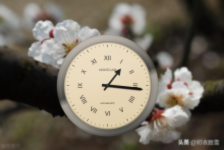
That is 1,16
